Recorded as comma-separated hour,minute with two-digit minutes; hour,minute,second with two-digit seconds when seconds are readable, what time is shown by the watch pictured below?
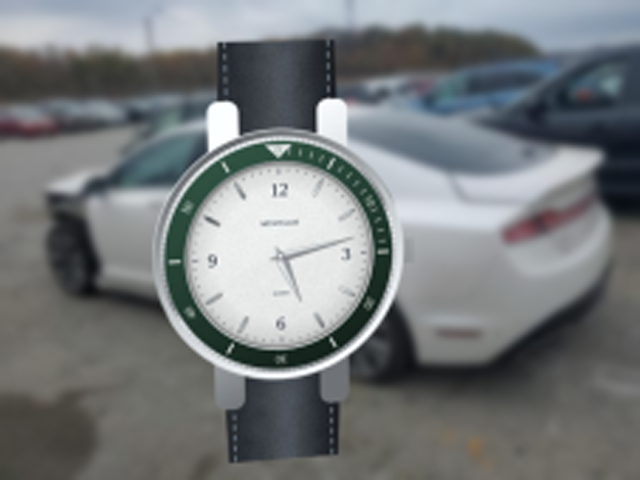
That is 5,13
